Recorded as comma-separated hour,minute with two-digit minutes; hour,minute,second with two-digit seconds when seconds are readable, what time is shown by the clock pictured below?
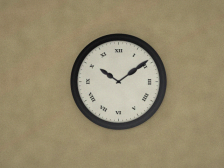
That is 10,09
